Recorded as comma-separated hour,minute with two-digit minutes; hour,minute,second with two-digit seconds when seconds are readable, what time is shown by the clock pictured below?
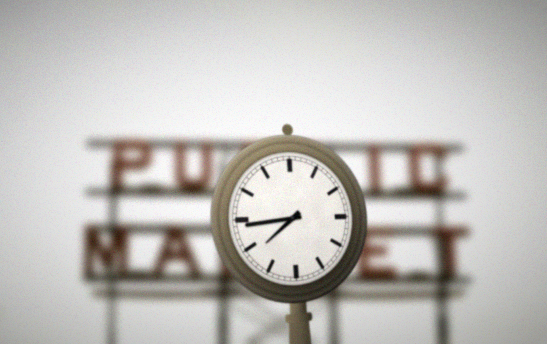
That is 7,44
